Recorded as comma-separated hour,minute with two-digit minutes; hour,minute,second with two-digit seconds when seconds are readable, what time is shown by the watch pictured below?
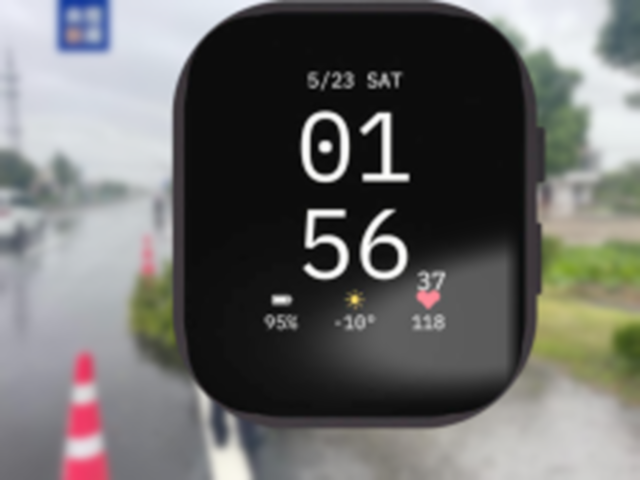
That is 1,56,37
